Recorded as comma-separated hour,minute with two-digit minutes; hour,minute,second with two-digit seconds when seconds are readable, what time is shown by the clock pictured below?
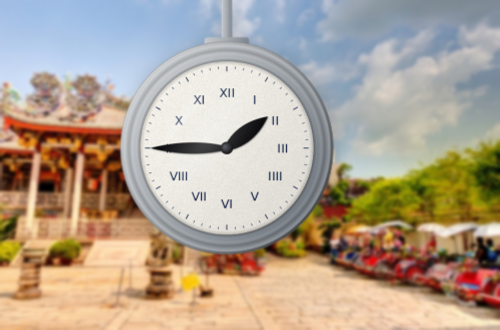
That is 1,45
